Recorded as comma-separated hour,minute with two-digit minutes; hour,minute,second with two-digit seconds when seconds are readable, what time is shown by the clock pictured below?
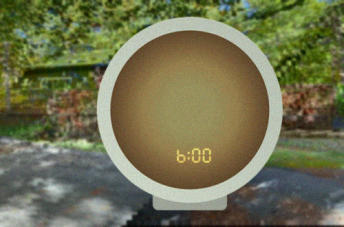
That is 6,00
